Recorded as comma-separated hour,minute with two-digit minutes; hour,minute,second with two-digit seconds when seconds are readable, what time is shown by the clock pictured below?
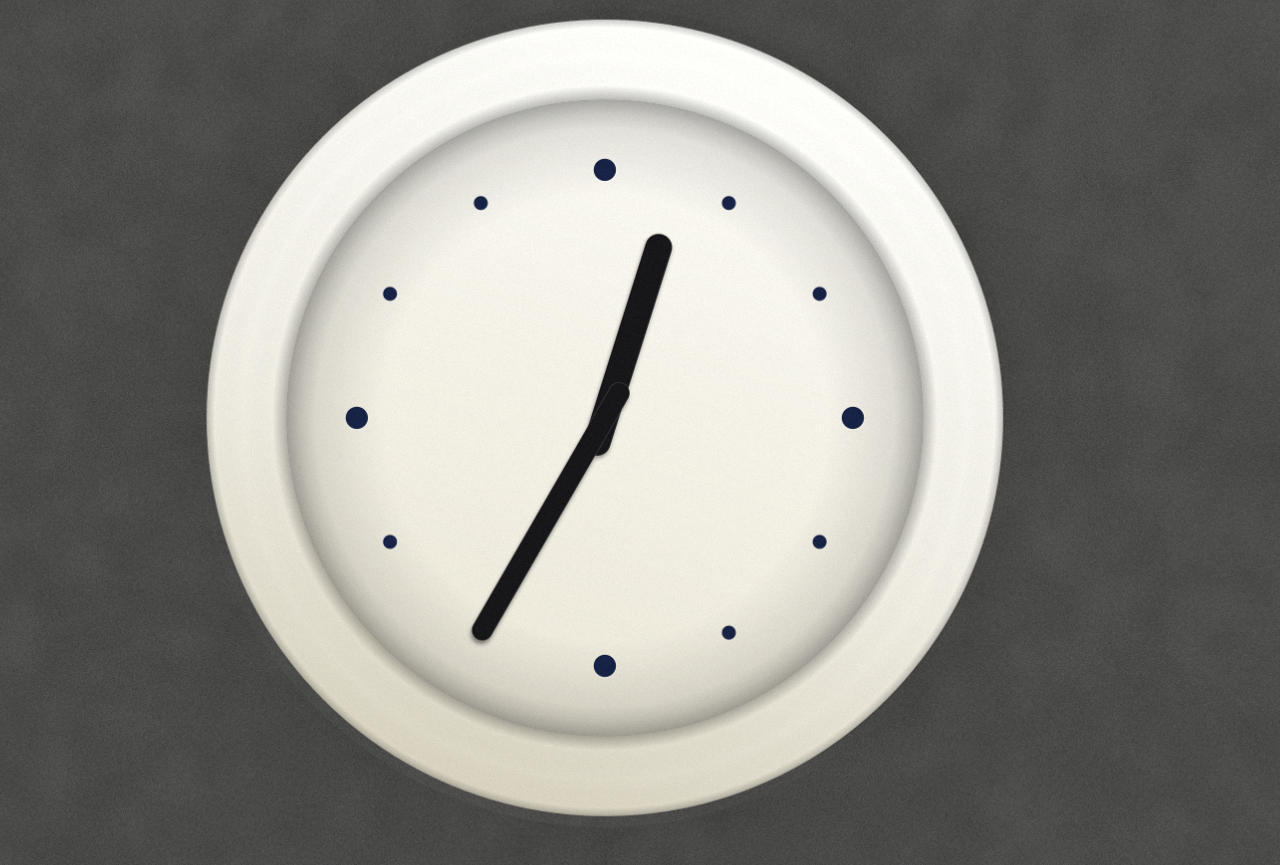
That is 12,35
